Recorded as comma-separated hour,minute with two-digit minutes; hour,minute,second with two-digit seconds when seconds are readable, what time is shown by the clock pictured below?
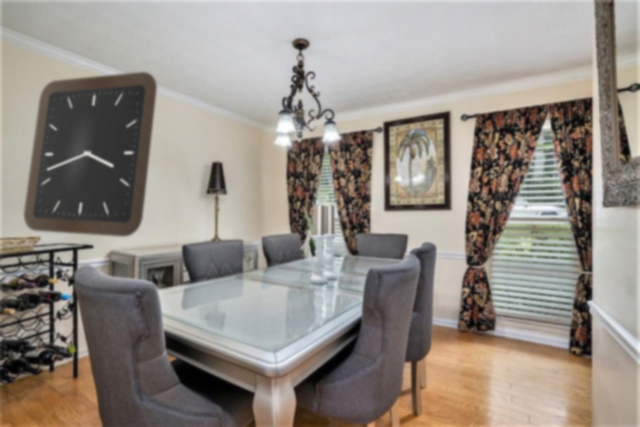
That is 3,42
